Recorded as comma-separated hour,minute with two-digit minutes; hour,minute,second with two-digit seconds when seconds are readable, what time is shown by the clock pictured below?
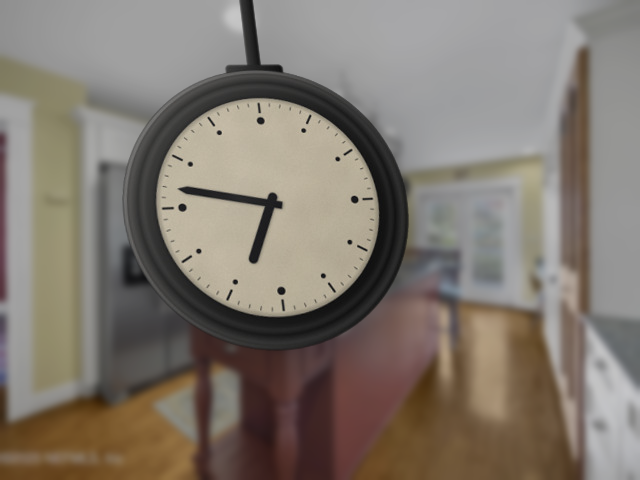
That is 6,47
